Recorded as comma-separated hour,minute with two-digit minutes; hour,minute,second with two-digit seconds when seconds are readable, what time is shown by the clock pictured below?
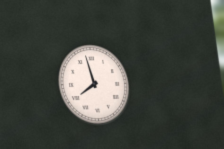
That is 7,58
